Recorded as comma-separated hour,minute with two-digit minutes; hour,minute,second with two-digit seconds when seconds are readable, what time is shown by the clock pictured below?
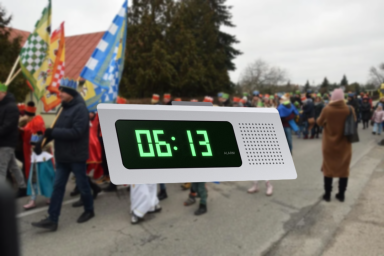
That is 6,13
